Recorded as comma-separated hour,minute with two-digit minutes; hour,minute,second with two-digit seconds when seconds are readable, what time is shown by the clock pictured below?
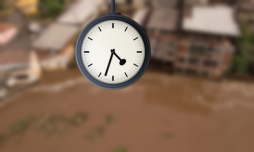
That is 4,33
